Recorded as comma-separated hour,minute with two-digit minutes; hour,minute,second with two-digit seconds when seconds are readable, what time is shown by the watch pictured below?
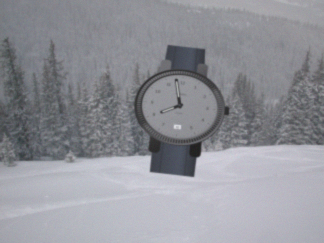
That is 7,58
